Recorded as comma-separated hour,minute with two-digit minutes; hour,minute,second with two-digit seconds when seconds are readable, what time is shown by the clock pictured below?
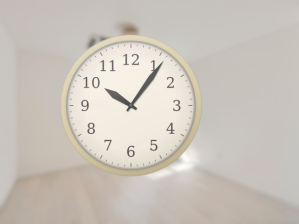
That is 10,06
